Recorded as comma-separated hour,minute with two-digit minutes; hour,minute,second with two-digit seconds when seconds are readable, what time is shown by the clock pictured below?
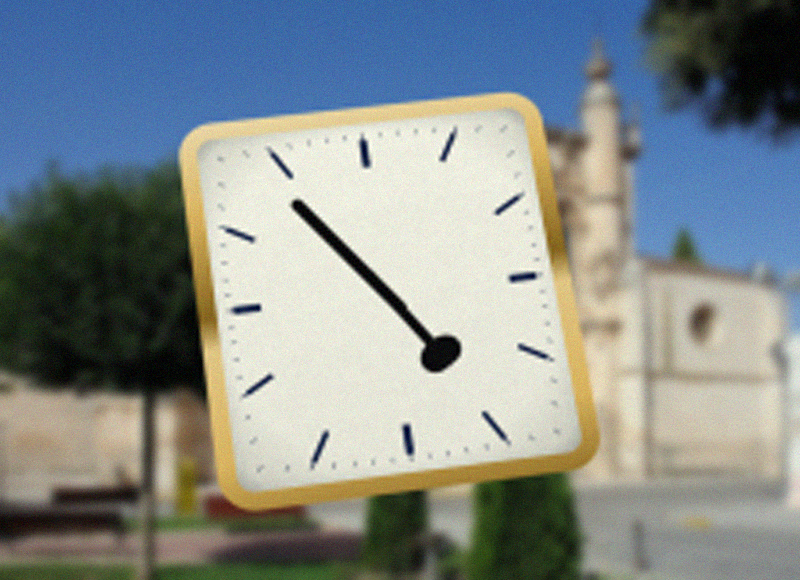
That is 4,54
